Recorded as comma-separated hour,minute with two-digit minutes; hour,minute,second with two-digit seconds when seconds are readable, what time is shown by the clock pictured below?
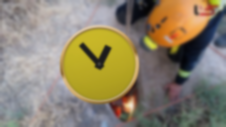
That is 12,53
